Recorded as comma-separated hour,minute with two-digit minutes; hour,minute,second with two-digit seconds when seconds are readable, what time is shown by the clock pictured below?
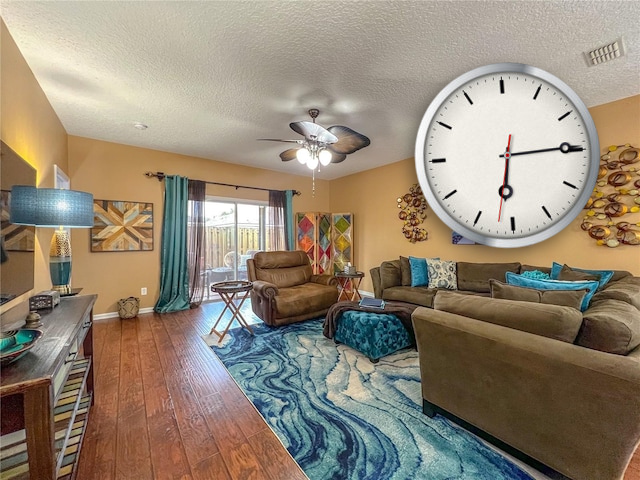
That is 6,14,32
